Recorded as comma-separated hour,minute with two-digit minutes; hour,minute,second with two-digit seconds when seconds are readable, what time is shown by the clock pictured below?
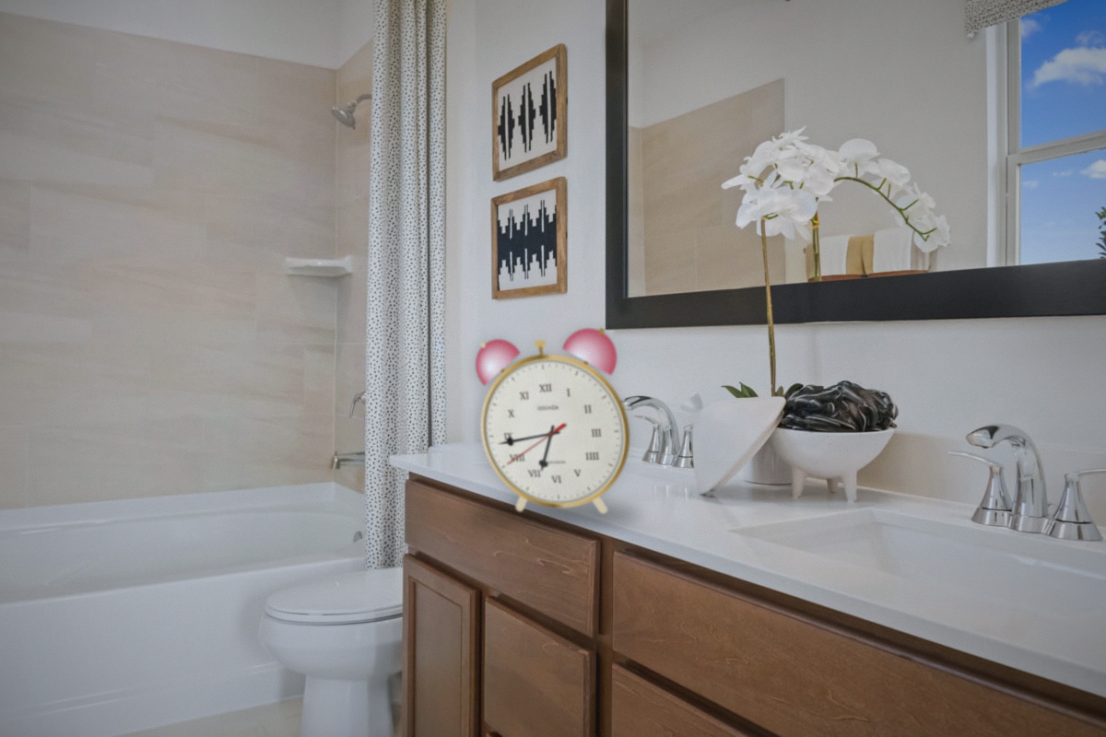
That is 6,43,40
